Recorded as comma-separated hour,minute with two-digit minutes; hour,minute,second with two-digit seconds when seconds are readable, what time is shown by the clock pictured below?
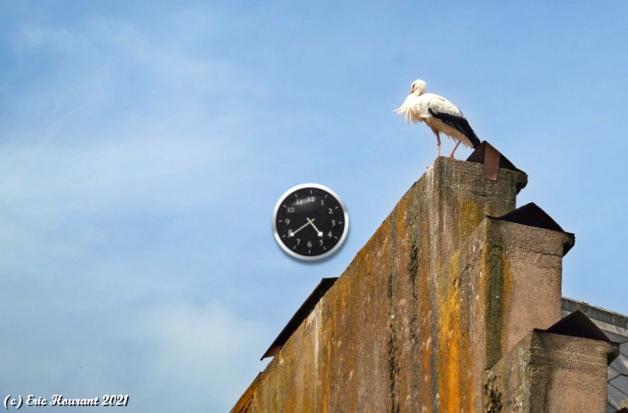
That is 4,39
